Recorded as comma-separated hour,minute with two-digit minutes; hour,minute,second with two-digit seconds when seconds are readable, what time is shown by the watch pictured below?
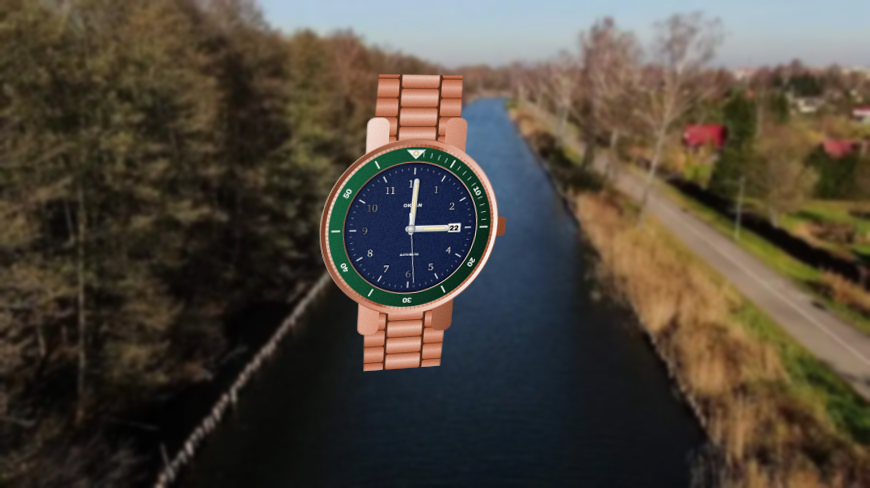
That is 3,00,29
